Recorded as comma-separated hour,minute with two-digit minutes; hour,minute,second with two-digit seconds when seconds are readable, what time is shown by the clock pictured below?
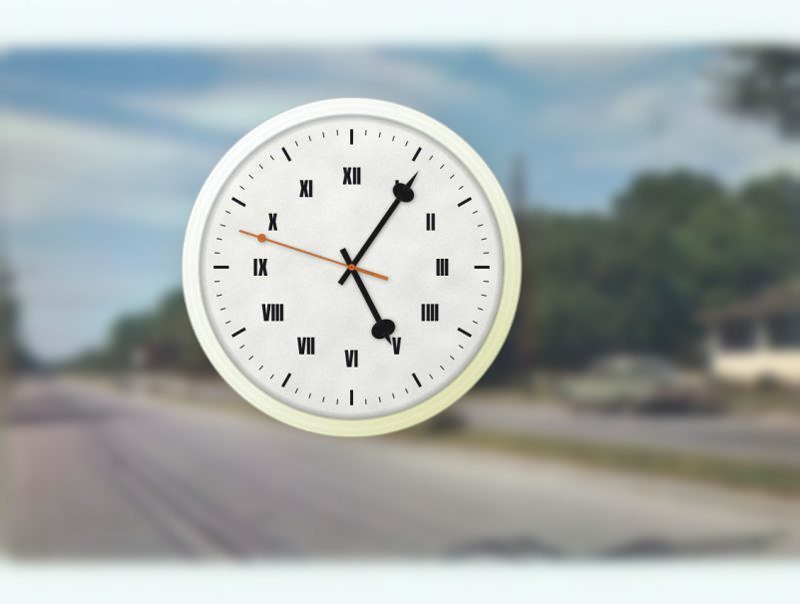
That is 5,05,48
